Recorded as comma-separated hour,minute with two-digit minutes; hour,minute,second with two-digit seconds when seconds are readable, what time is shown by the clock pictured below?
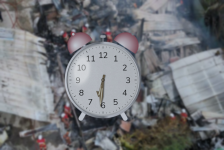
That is 6,31
